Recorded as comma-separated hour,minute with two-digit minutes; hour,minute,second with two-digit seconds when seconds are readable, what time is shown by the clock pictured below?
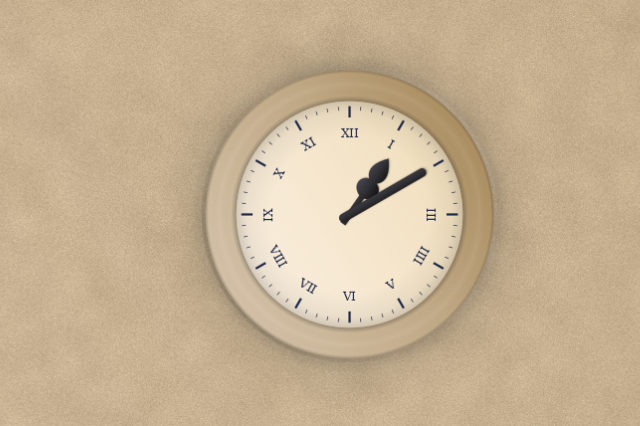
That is 1,10
